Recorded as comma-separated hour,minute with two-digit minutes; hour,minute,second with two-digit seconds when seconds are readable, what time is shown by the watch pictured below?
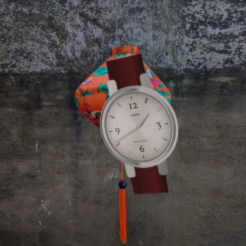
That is 1,41
